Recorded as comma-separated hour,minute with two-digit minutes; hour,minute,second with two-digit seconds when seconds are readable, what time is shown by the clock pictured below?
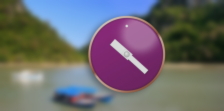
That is 10,22
